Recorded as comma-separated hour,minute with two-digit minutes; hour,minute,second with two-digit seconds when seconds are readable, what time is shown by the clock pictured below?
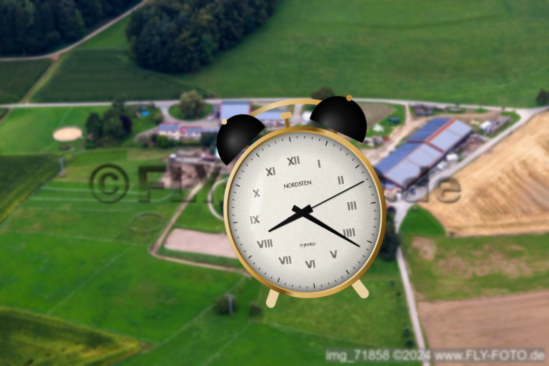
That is 8,21,12
